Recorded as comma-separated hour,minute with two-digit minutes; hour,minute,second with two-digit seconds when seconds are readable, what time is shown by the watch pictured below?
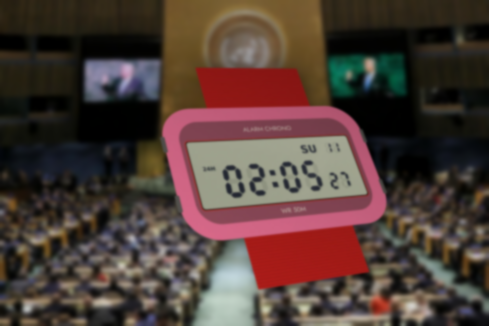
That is 2,05,27
